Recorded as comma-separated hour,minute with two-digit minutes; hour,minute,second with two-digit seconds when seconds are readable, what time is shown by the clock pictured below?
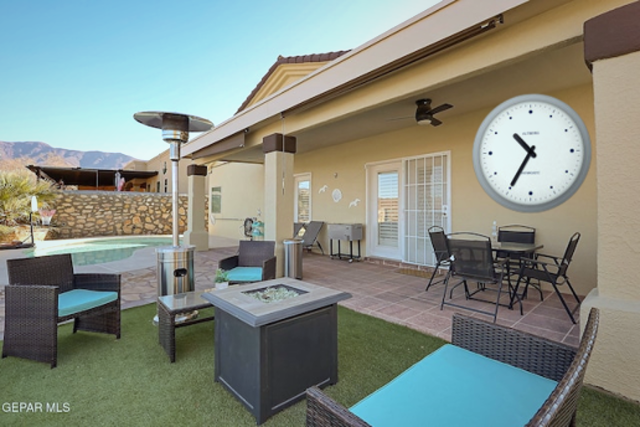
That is 10,35
